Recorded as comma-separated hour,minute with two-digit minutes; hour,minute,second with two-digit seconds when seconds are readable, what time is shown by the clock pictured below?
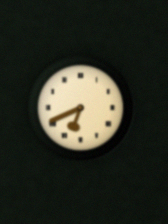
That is 6,41
